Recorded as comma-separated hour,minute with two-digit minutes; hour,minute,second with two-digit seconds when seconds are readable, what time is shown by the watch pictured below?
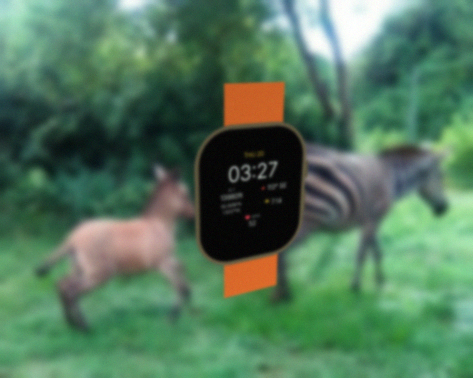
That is 3,27
